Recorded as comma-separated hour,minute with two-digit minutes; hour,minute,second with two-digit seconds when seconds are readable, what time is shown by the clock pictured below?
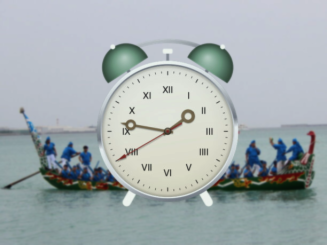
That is 1,46,40
